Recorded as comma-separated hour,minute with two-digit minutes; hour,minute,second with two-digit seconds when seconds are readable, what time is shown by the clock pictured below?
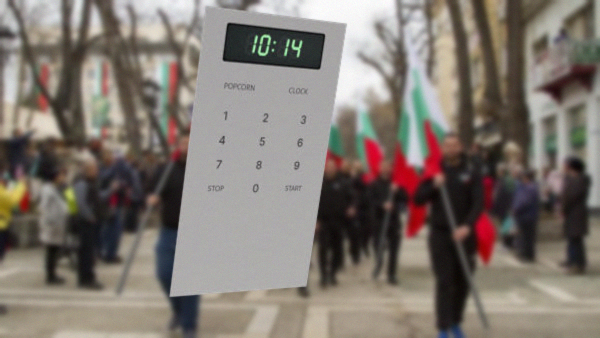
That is 10,14
